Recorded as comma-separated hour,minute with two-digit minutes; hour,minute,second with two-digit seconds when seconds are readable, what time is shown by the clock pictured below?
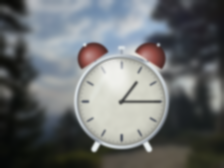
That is 1,15
